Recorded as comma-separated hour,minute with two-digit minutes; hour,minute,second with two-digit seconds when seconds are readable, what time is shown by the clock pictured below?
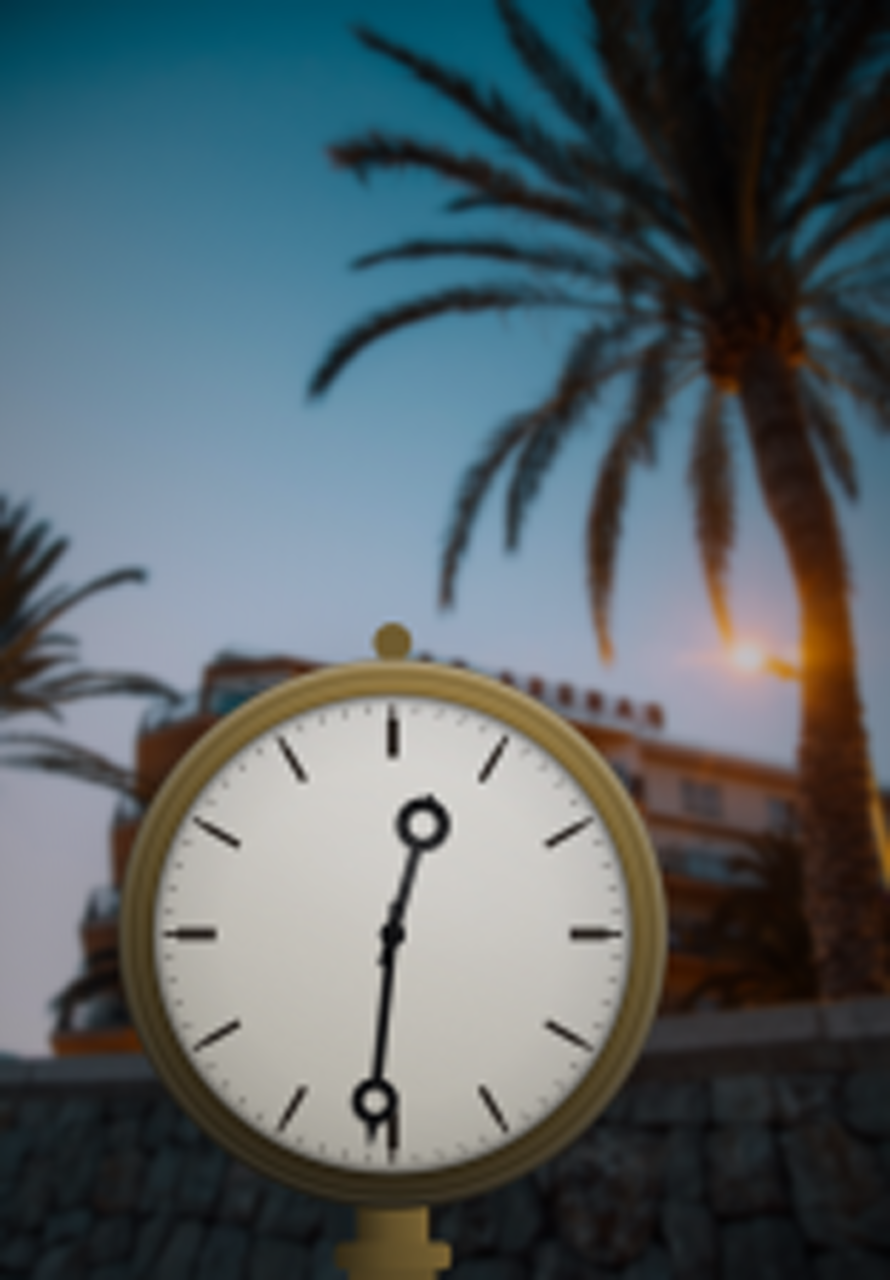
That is 12,31
